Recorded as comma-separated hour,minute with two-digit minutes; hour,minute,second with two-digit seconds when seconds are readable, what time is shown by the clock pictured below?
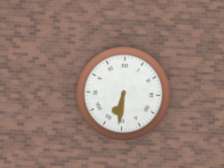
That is 6,31
